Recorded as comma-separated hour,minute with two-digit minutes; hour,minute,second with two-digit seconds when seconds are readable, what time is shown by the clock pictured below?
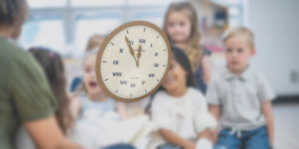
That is 11,54
